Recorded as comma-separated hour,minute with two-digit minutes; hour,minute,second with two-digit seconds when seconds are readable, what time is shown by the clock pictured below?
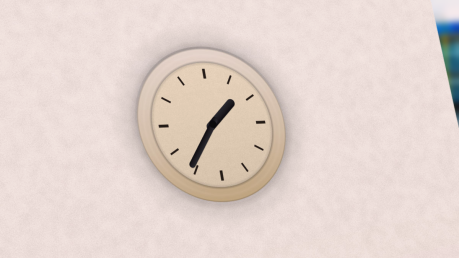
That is 1,36
